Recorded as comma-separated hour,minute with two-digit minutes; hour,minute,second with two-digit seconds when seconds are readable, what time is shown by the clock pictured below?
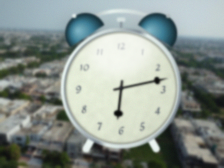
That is 6,13
